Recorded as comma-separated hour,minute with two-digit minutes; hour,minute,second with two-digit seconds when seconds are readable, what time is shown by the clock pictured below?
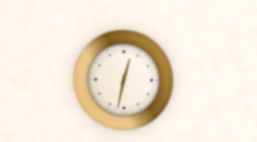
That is 12,32
